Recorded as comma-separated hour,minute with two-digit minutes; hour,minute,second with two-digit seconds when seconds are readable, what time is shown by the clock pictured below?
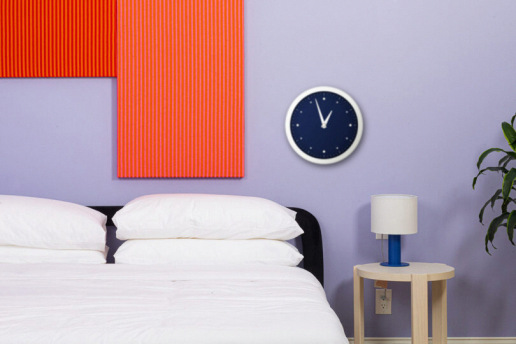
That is 12,57
